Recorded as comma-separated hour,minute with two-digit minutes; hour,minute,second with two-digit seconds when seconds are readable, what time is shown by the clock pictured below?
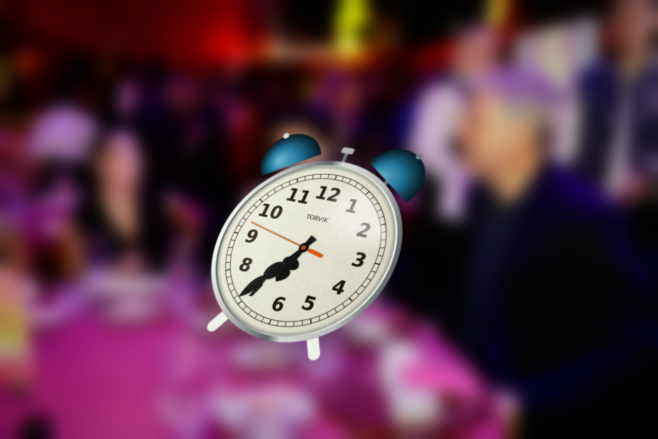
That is 6,35,47
